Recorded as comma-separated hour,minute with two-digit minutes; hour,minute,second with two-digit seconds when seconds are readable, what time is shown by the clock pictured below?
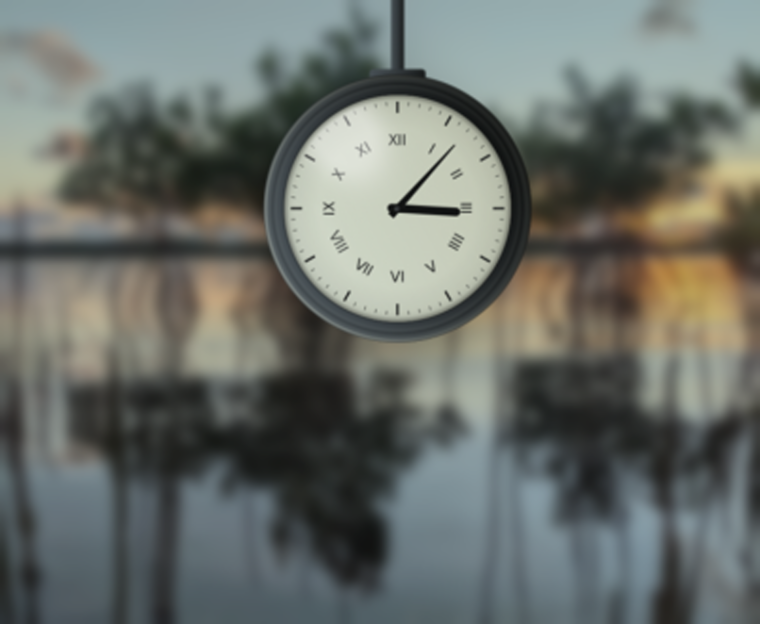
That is 3,07
